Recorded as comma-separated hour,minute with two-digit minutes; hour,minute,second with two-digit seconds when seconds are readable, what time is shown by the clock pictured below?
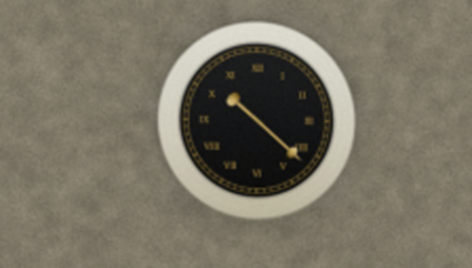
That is 10,22
